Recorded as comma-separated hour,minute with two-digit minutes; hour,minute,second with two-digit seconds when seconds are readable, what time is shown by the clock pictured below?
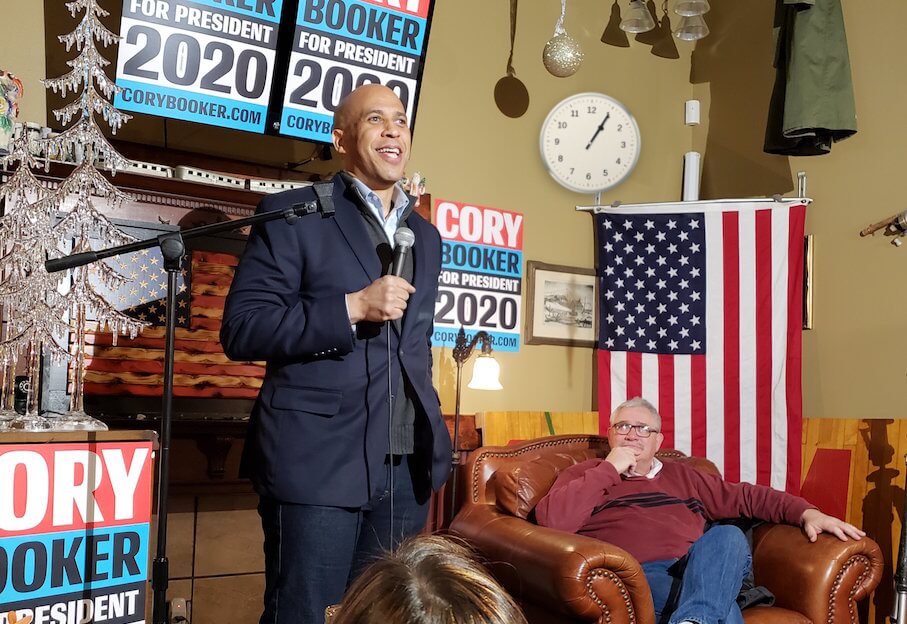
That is 1,05
